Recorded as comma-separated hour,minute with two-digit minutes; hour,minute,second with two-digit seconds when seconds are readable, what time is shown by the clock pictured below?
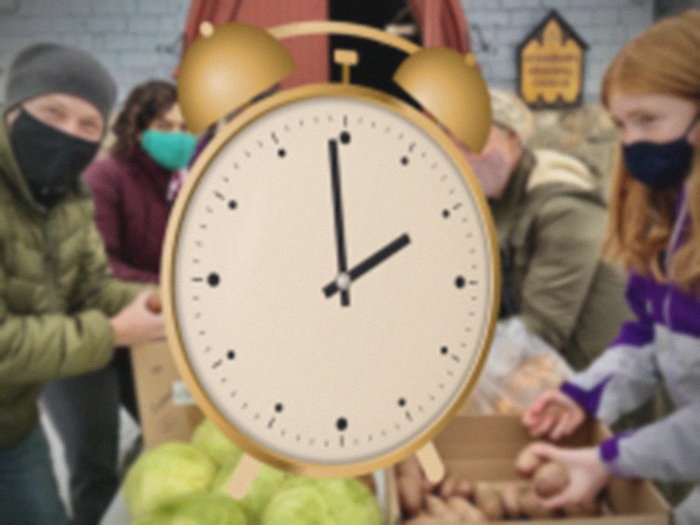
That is 1,59
